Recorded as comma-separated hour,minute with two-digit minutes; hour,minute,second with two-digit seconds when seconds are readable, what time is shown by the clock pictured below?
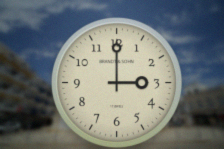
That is 3,00
